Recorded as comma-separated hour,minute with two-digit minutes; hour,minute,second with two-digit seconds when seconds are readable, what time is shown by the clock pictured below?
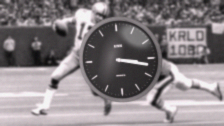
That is 3,17
